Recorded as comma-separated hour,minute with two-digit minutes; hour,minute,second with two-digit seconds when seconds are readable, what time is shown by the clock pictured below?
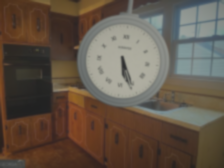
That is 5,26
